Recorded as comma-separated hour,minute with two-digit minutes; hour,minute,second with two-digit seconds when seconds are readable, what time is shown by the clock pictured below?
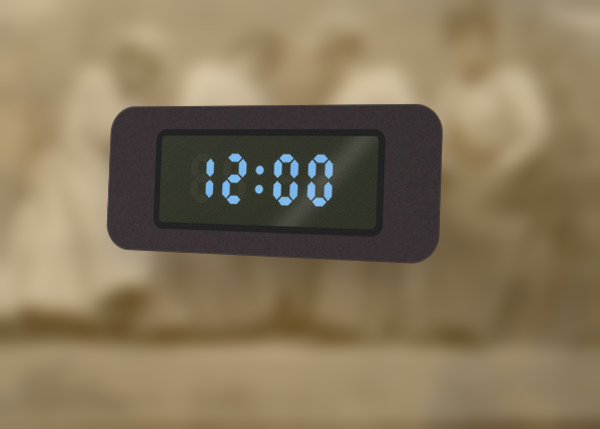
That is 12,00
